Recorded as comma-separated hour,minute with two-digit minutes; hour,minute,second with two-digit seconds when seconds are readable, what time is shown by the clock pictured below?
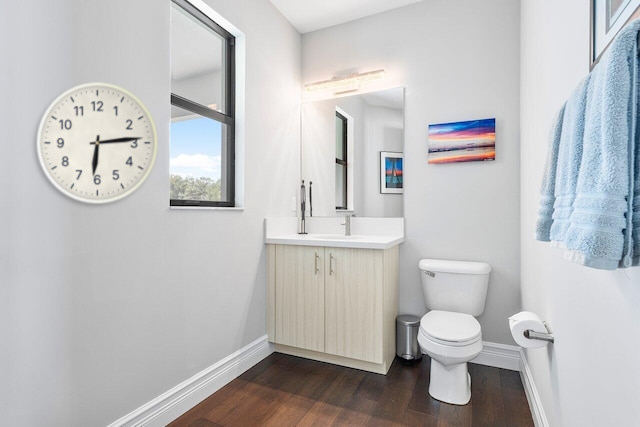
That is 6,14
